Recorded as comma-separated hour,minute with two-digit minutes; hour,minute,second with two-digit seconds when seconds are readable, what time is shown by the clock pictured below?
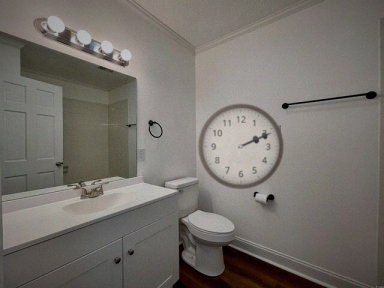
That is 2,11
